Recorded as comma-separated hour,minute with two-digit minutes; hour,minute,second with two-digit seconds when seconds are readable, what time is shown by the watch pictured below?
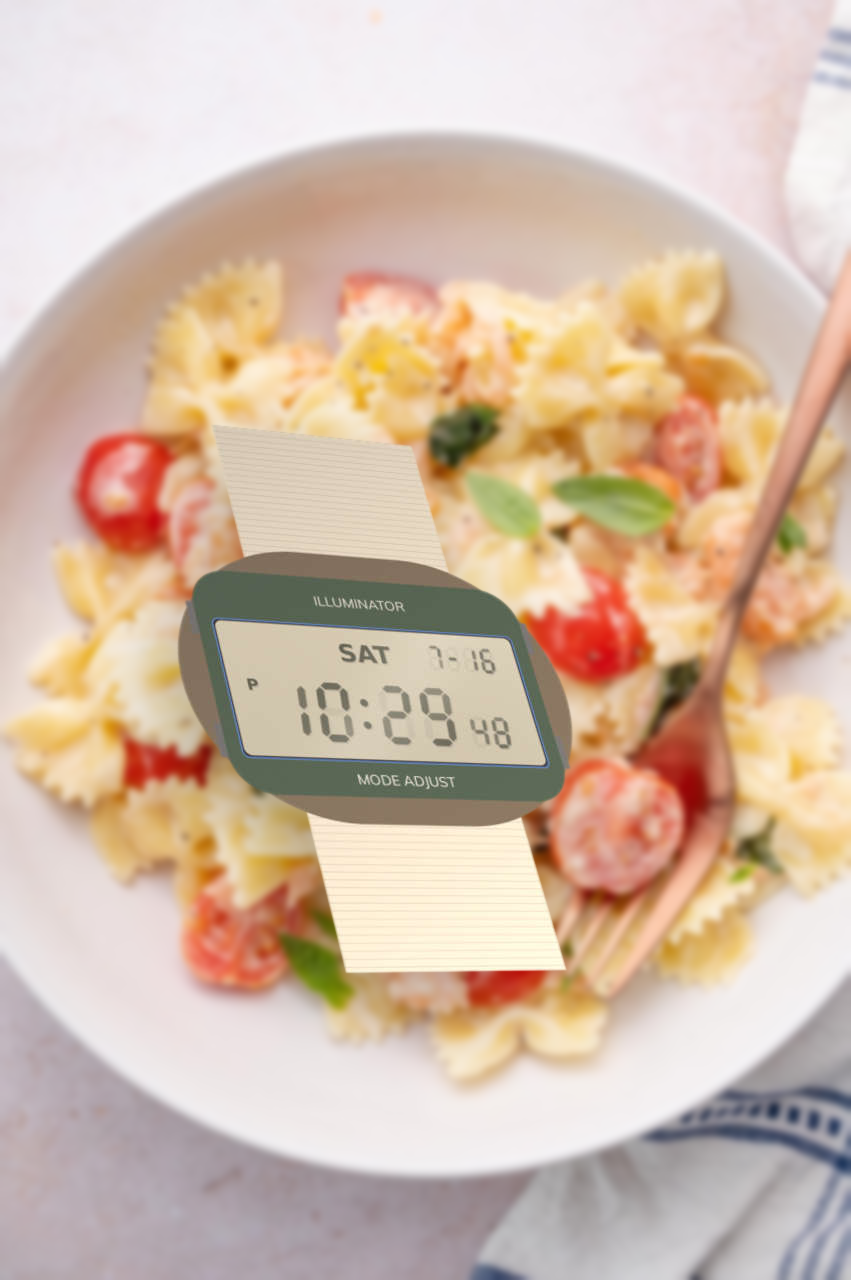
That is 10,29,48
